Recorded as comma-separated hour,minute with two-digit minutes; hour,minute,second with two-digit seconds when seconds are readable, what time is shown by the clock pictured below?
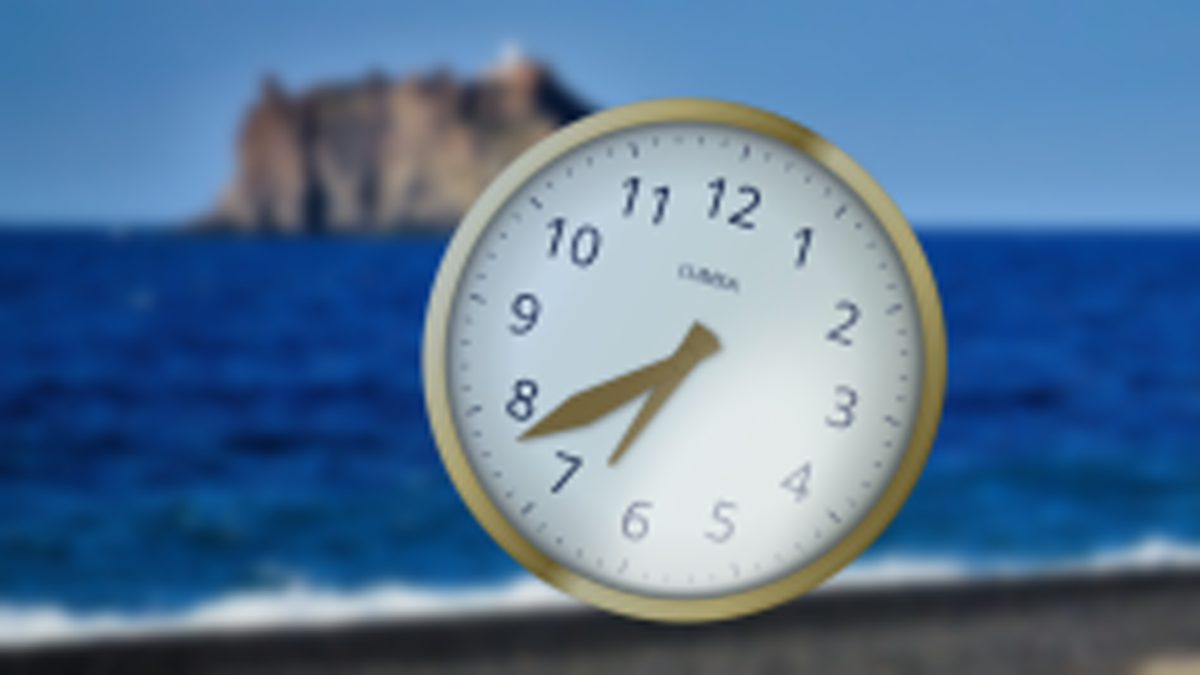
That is 6,38
